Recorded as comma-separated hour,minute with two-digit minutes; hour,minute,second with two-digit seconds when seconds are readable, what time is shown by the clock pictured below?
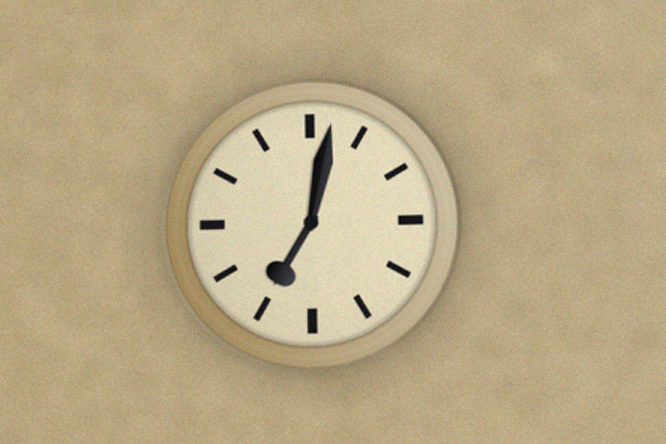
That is 7,02
